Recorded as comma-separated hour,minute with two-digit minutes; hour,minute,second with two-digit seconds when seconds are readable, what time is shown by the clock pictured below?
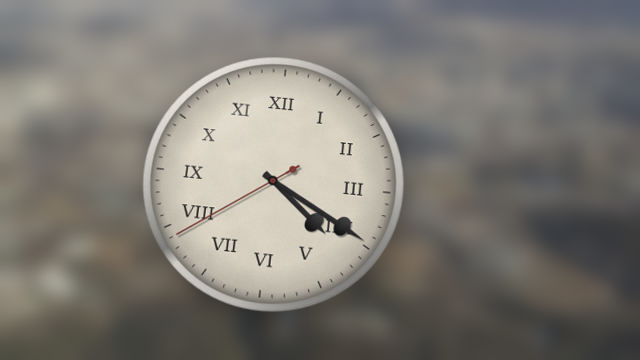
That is 4,19,39
